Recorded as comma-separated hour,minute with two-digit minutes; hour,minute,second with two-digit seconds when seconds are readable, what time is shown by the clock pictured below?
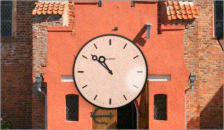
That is 10,52
